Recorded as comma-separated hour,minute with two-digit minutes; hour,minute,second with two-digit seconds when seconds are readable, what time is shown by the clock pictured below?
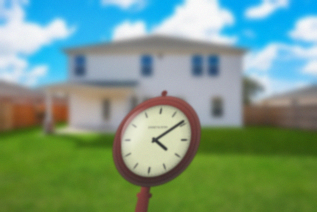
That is 4,09
